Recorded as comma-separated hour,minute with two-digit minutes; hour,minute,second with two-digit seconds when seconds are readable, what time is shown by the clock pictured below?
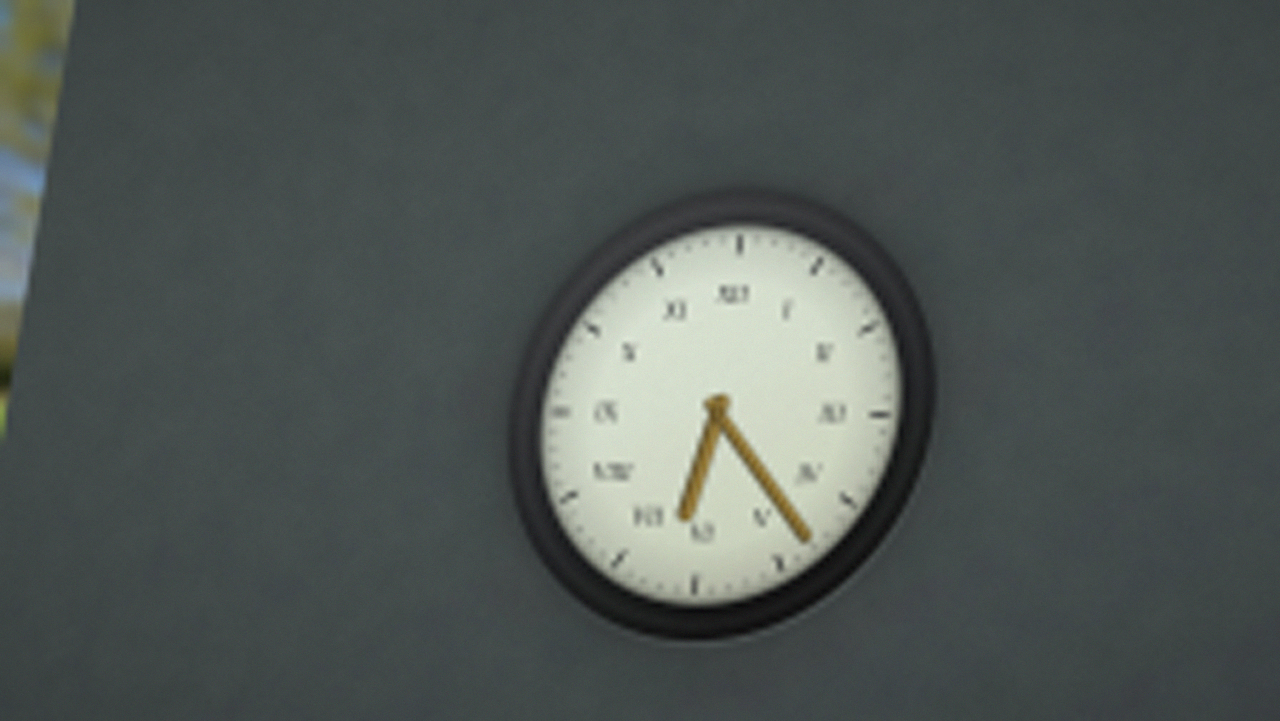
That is 6,23
